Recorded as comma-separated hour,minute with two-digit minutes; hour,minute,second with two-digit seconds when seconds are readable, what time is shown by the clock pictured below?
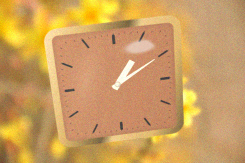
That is 1,10
